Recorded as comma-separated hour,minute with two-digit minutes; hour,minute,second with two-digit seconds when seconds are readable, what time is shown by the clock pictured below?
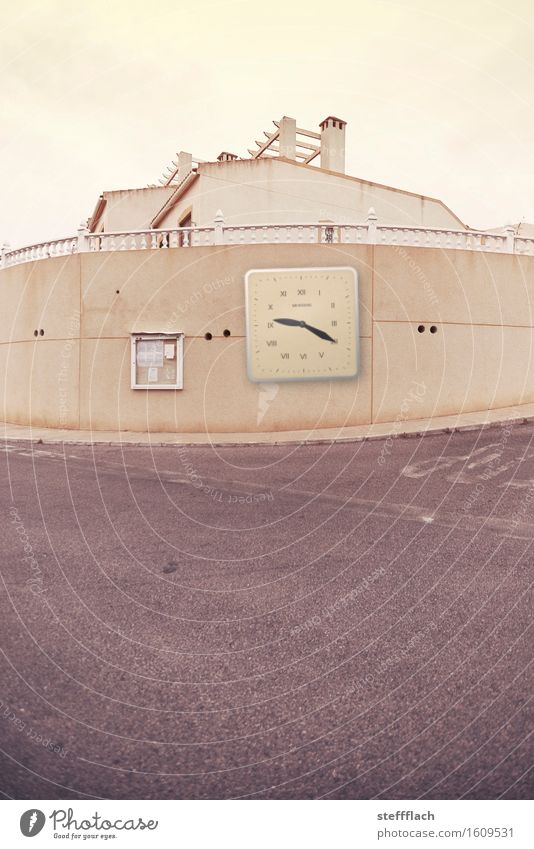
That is 9,20
